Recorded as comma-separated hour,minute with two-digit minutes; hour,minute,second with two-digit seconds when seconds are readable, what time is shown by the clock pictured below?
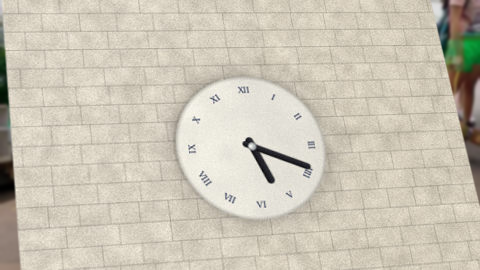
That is 5,19
